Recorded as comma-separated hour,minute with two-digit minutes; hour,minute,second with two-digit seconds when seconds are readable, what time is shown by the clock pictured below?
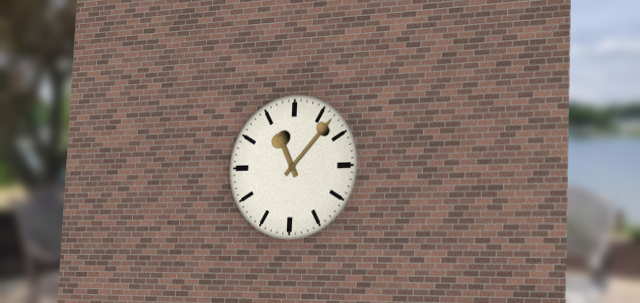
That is 11,07
